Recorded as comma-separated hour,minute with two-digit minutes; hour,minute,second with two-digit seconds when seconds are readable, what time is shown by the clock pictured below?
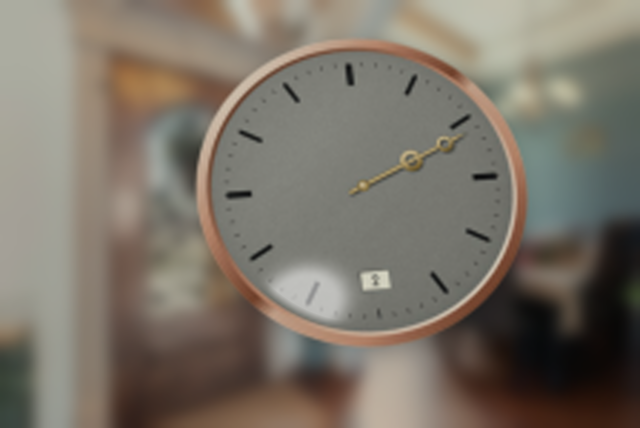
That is 2,11
